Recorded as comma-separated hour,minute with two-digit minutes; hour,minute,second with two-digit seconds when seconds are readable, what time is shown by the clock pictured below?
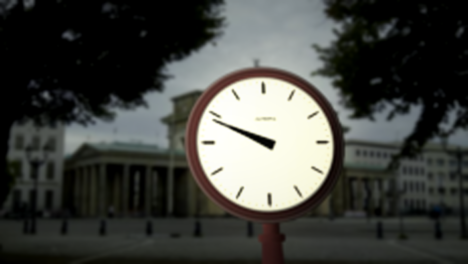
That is 9,49
